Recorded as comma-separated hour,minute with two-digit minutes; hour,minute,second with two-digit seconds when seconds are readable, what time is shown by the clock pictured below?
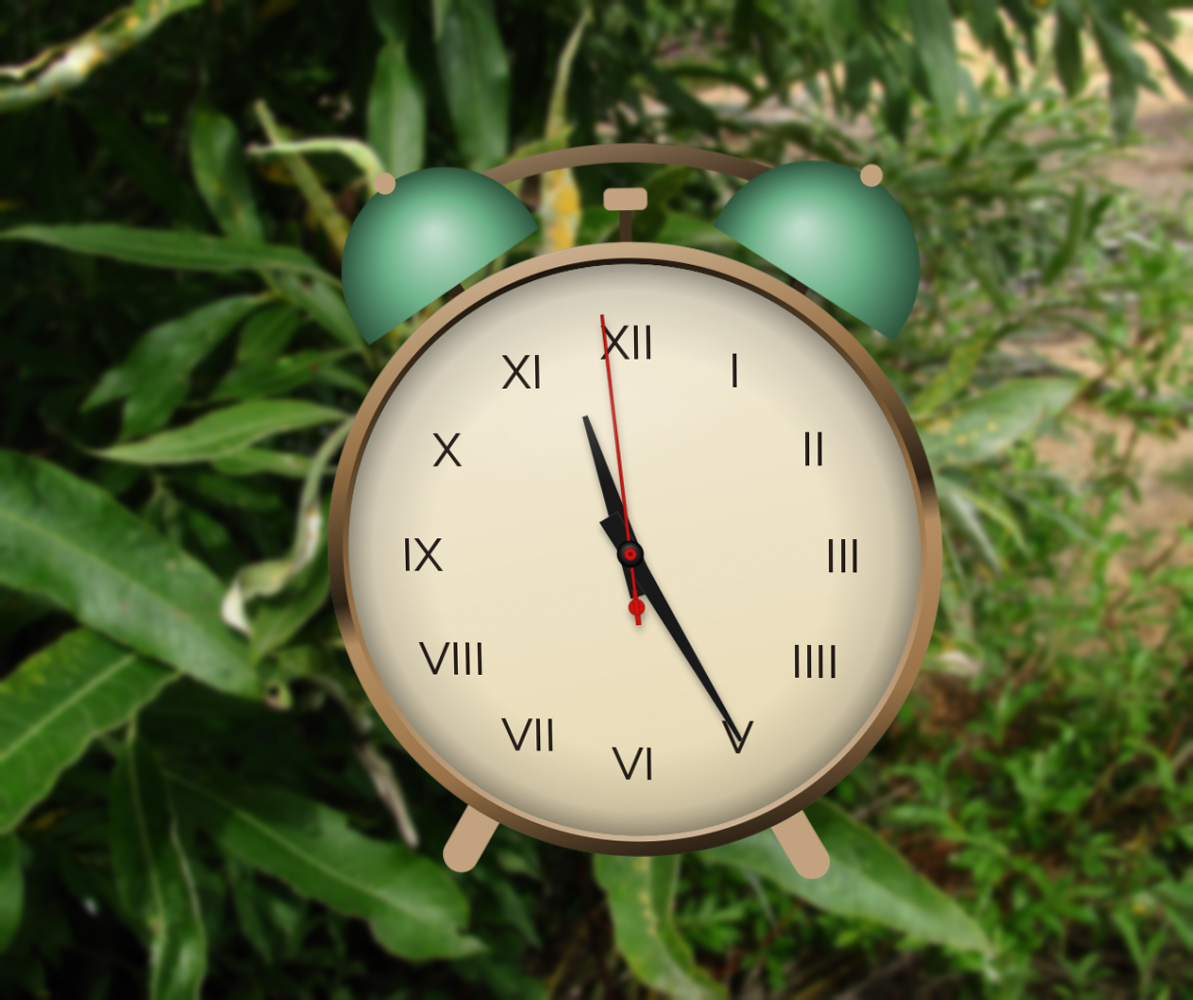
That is 11,24,59
